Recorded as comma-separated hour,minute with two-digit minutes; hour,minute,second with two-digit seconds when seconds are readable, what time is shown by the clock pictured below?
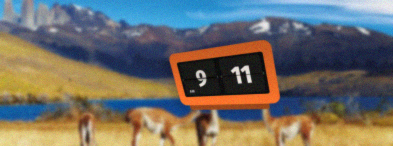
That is 9,11
